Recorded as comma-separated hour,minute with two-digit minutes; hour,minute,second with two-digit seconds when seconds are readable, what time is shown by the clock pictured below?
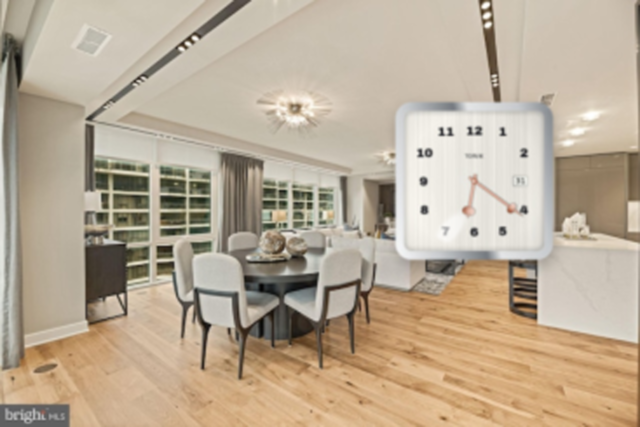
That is 6,21
